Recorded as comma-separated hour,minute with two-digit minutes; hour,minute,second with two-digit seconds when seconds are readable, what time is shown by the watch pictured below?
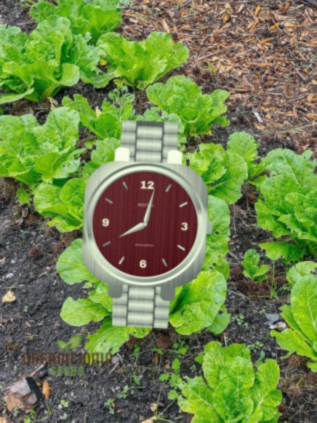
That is 8,02
